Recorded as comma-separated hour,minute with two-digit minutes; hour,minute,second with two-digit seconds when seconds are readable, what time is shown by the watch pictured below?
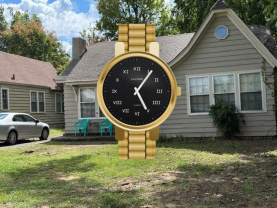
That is 5,06
